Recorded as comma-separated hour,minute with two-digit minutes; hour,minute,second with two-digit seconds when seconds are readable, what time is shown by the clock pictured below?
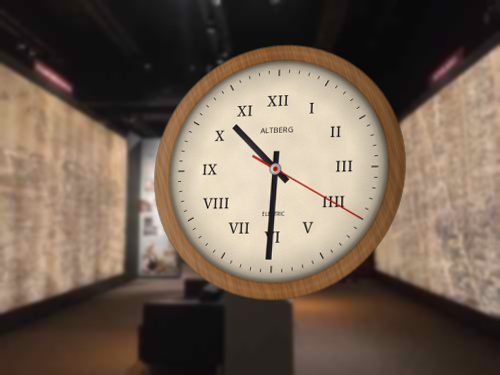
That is 10,30,20
